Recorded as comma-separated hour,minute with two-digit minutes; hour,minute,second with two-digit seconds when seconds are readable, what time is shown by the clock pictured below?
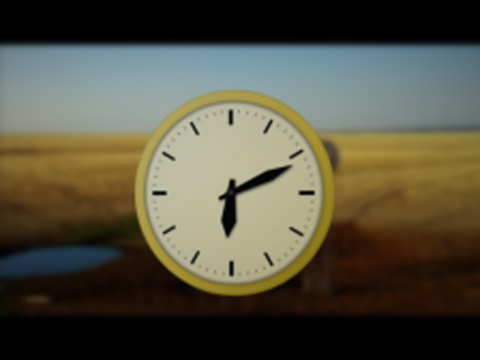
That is 6,11
